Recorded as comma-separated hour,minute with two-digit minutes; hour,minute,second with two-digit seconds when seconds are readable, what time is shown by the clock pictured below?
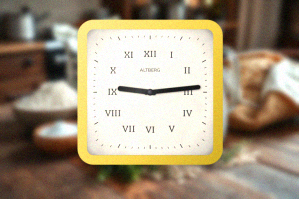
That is 9,14
